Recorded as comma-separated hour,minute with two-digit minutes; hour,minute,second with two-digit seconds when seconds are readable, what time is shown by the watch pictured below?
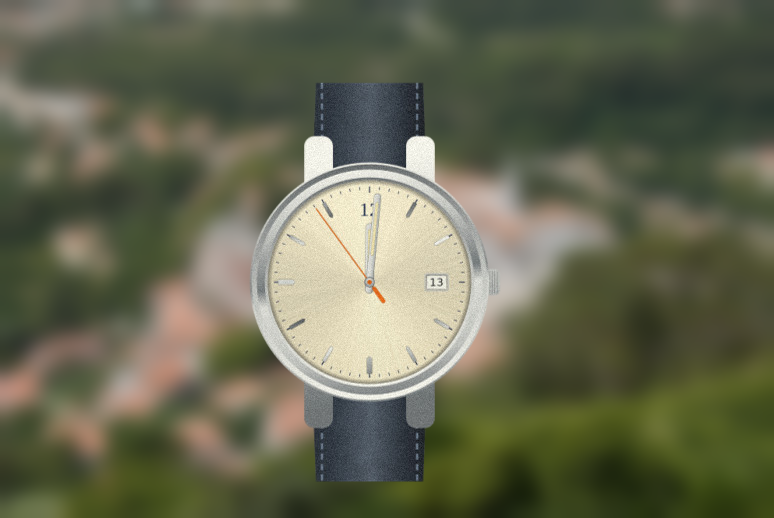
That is 12,00,54
